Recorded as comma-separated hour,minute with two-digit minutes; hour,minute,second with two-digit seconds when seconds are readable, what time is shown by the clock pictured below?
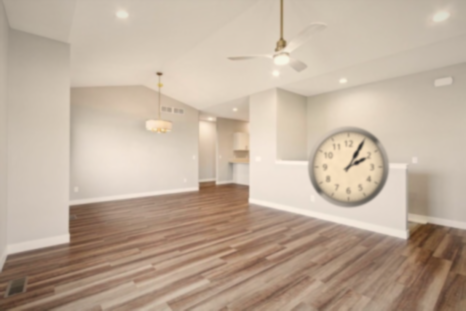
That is 2,05
